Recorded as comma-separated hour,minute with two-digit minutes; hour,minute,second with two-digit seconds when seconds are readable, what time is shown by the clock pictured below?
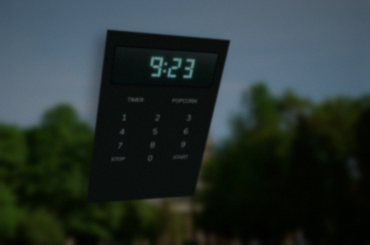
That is 9,23
